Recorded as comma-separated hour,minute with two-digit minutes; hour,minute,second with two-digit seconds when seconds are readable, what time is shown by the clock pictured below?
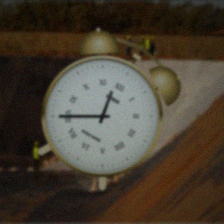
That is 11,40
